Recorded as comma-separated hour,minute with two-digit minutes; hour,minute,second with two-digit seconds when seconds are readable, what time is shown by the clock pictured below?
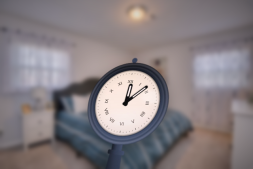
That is 12,08
